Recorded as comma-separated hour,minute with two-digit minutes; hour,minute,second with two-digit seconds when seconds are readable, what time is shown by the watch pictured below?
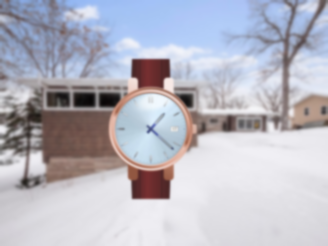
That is 1,22
